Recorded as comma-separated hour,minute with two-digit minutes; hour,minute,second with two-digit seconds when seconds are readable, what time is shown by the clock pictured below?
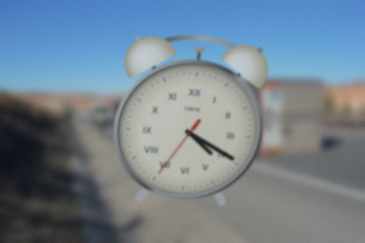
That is 4,19,35
